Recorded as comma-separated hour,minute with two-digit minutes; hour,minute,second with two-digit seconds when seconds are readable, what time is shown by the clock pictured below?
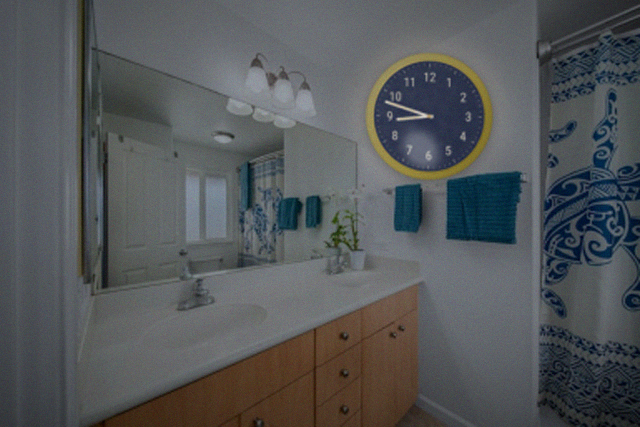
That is 8,48
